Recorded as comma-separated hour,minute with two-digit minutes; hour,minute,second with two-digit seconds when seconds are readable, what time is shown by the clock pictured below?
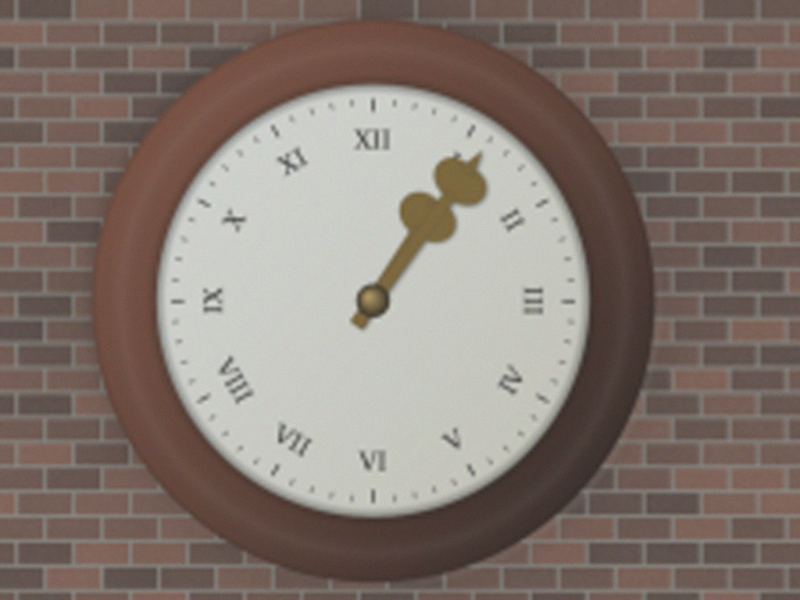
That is 1,06
